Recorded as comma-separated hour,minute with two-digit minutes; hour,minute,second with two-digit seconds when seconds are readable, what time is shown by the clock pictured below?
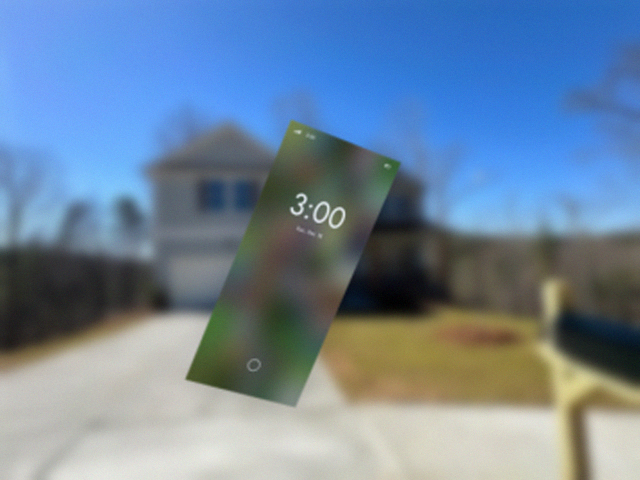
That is 3,00
